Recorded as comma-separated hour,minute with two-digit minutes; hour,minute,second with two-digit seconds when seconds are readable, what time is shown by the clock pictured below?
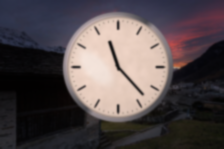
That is 11,23
